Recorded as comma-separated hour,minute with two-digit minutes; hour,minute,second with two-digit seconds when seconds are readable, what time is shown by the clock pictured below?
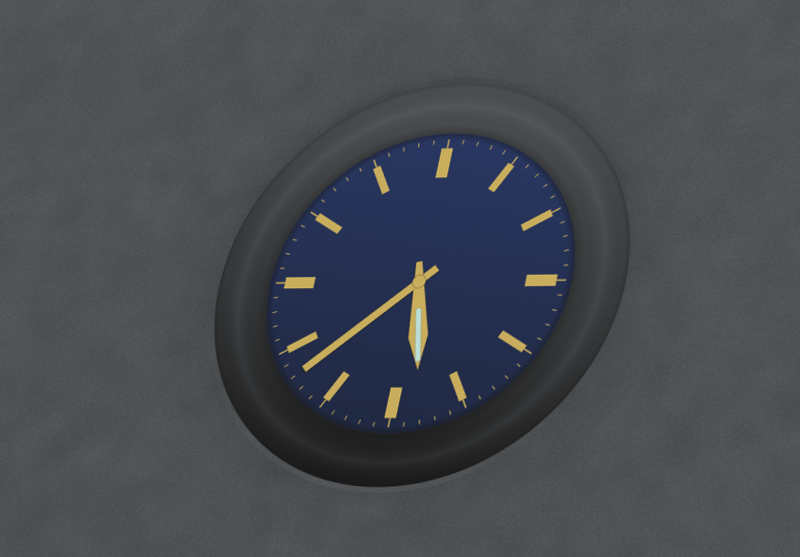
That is 5,38
